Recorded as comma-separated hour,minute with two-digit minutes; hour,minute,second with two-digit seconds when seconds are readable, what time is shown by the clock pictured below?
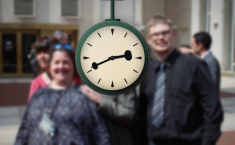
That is 2,41
